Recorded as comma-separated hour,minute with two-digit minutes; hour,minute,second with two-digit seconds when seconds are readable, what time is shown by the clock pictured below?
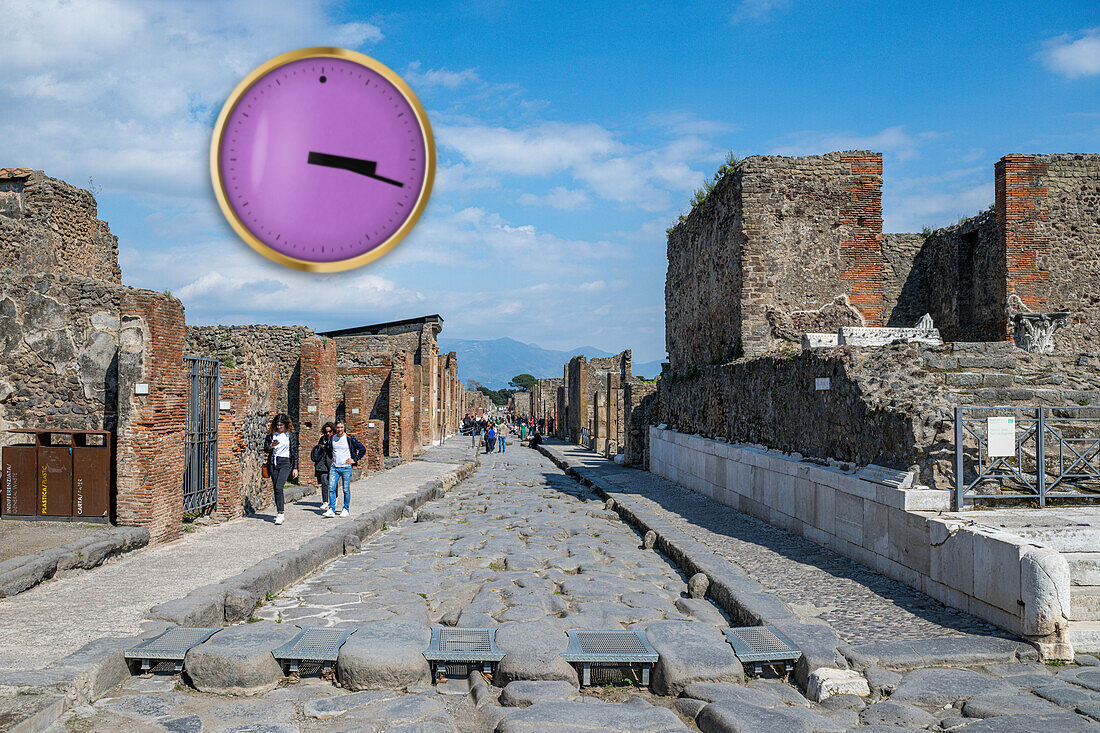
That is 3,18
